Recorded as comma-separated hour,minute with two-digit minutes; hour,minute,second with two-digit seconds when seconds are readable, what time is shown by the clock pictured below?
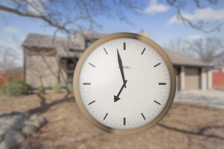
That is 6,58
